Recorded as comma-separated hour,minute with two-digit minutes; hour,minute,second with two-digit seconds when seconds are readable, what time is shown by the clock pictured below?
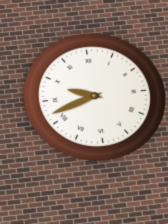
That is 9,42
